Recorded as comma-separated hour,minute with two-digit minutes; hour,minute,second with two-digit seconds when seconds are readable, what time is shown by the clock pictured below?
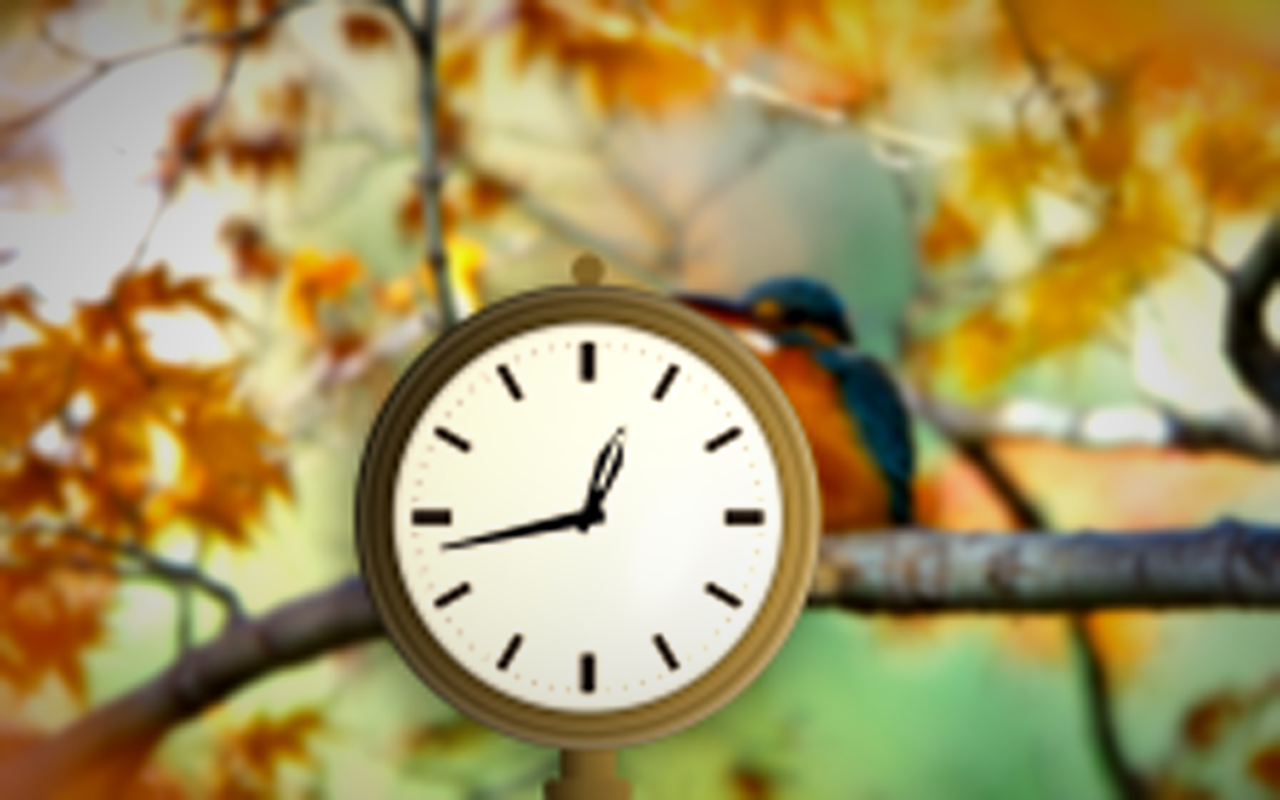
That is 12,43
